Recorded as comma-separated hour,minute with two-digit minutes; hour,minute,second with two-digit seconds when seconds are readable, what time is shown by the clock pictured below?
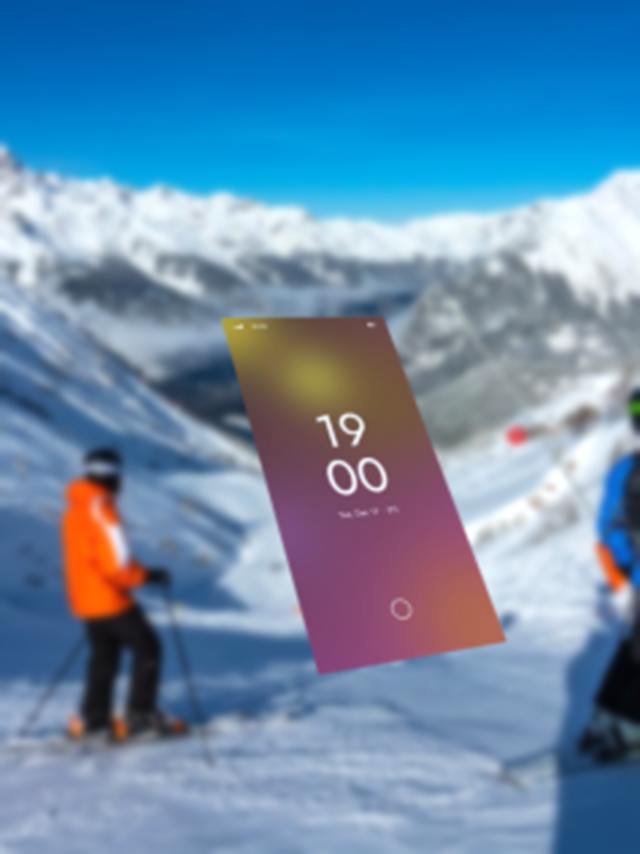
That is 19,00
